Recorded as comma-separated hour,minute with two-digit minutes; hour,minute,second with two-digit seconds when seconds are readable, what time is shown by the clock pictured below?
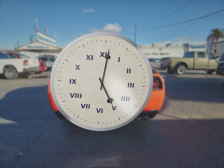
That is 5,01
